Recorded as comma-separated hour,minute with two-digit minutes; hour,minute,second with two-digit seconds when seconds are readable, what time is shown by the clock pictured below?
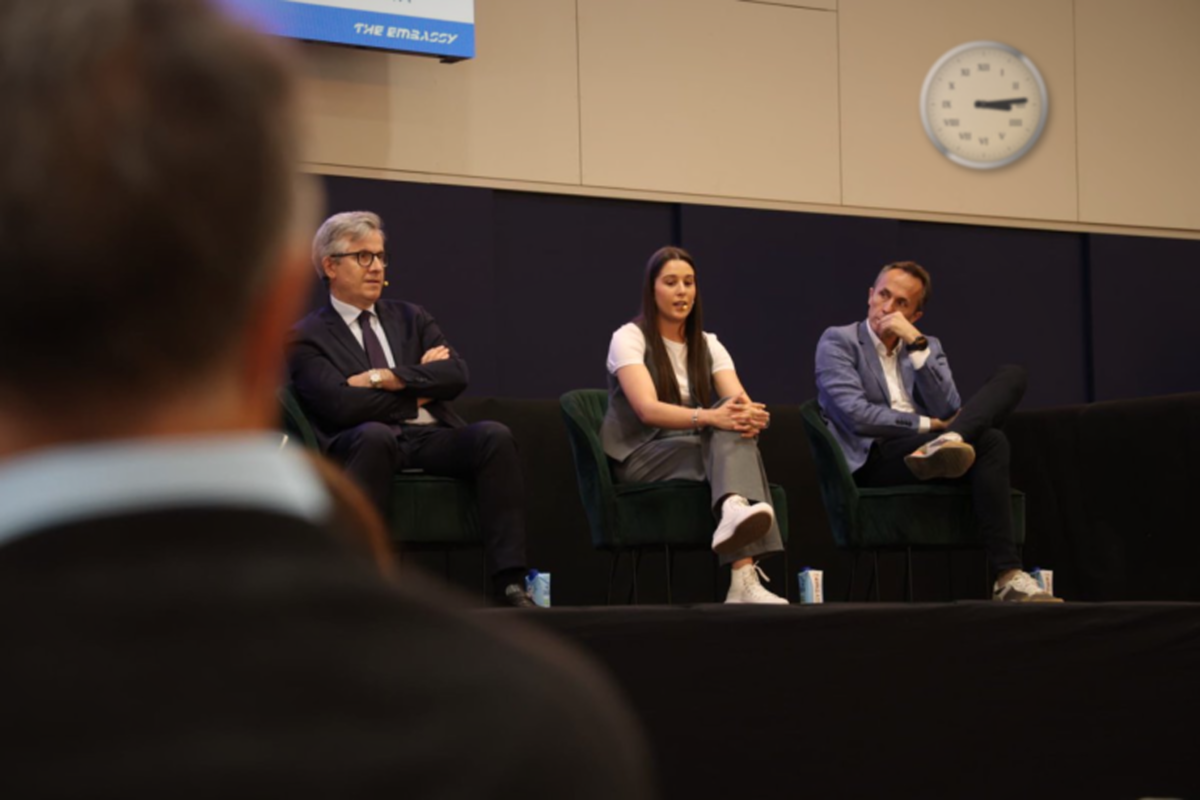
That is 3,14
